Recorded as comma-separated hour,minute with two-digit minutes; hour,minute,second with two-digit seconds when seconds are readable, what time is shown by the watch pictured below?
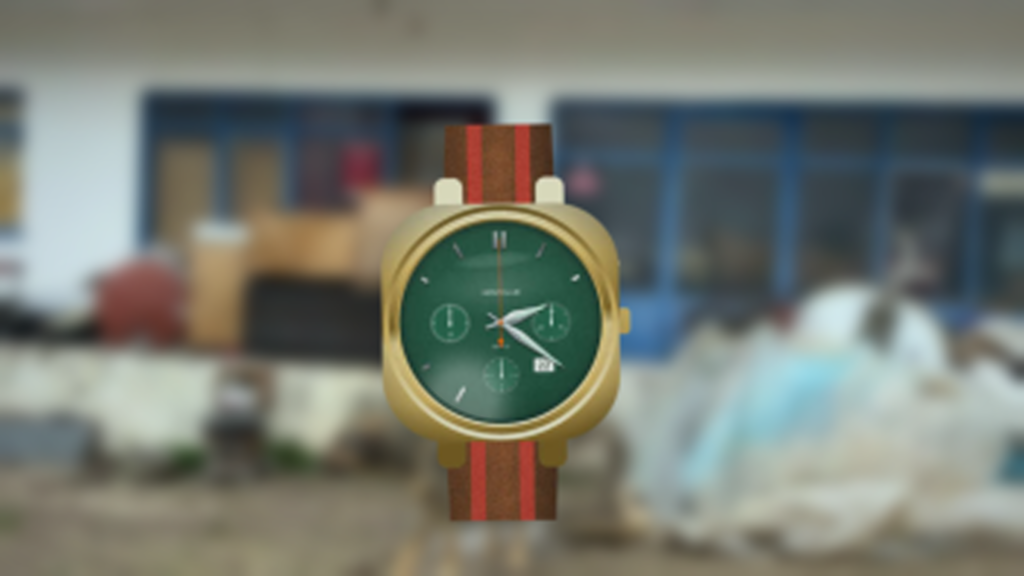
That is 2,21
